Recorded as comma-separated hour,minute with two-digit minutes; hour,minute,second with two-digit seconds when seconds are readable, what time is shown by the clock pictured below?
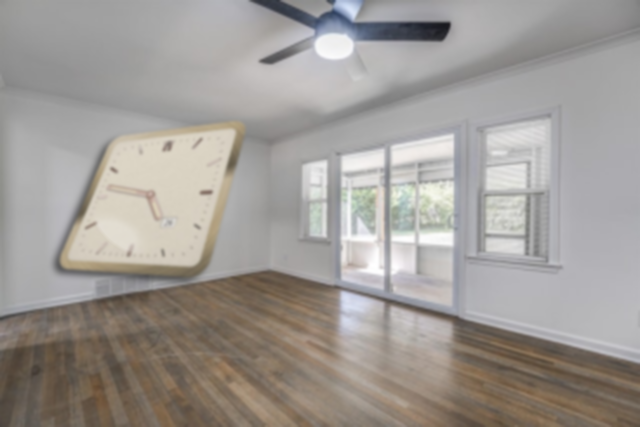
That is 4,47
